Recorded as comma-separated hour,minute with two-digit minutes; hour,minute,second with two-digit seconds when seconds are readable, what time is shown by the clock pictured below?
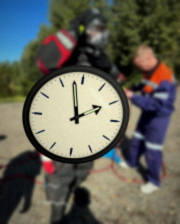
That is 1,58
